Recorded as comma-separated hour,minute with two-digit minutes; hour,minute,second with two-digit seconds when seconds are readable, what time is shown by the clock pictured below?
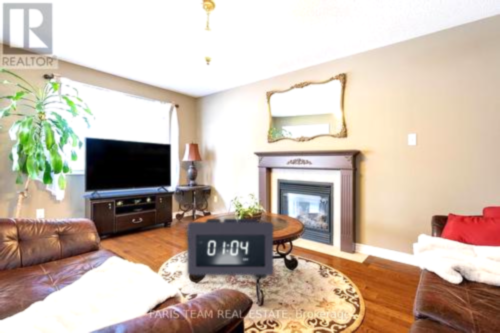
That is 1,04
